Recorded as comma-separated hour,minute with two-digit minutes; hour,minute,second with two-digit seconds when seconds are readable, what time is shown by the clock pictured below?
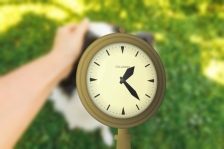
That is 1,23
